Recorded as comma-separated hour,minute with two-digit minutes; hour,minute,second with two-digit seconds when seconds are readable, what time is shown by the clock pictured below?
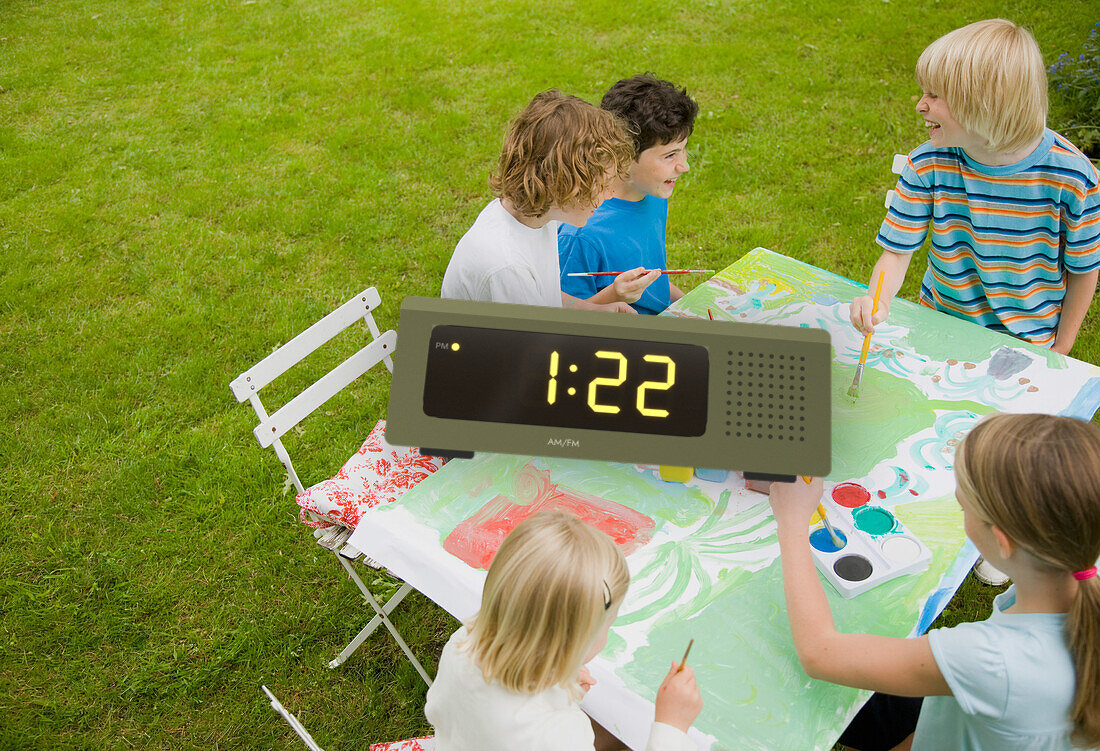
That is 1,22
